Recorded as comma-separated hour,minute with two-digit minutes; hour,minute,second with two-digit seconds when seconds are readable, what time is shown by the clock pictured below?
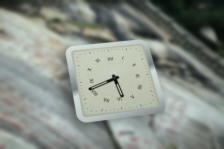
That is 5,42
